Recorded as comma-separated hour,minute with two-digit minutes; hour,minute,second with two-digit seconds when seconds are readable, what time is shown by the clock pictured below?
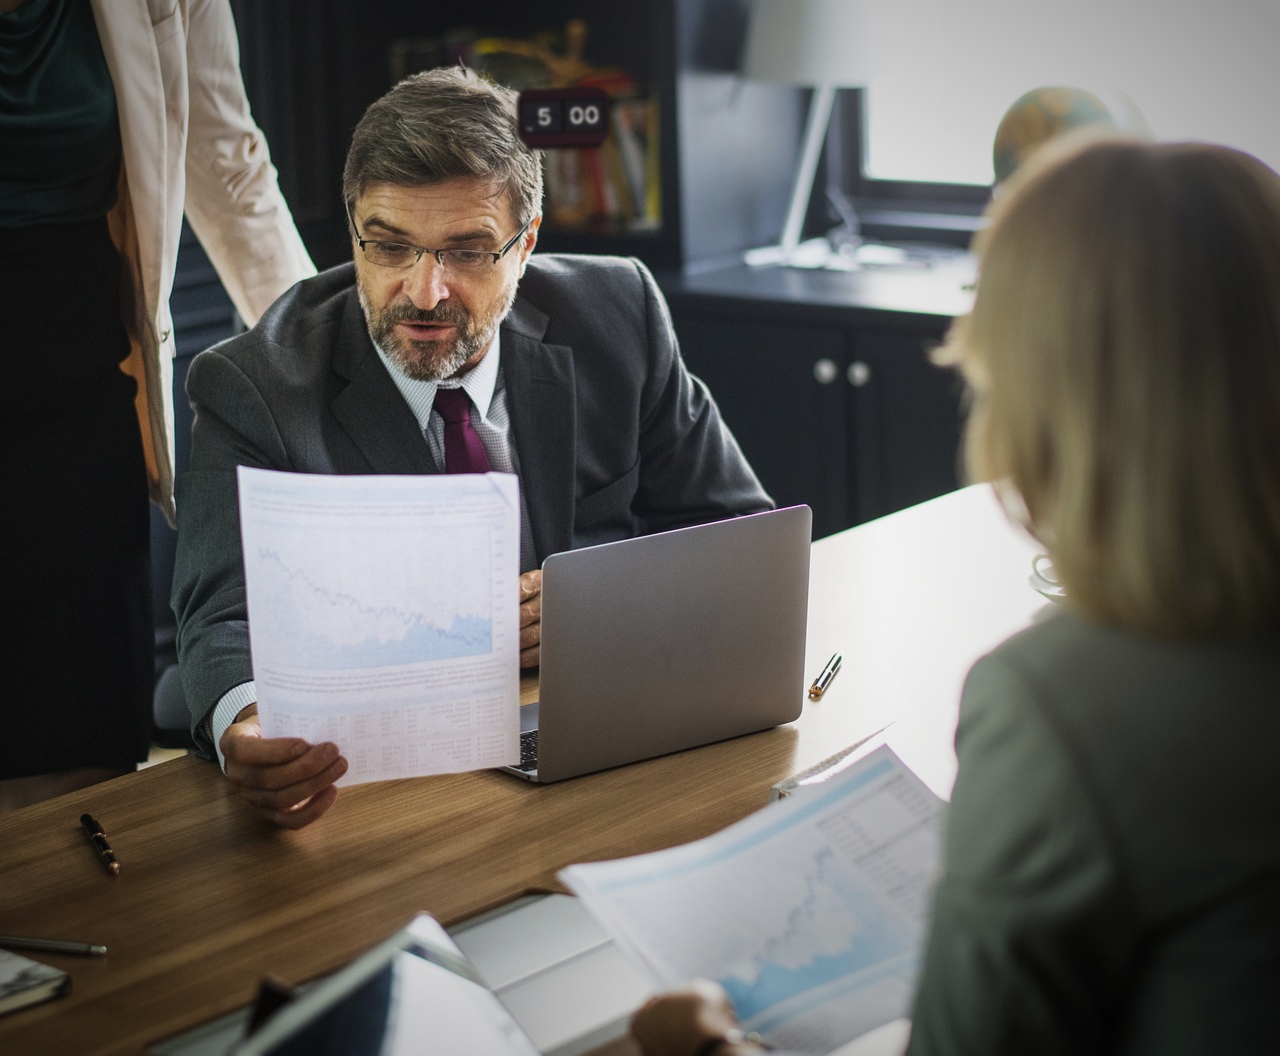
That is 5,00
